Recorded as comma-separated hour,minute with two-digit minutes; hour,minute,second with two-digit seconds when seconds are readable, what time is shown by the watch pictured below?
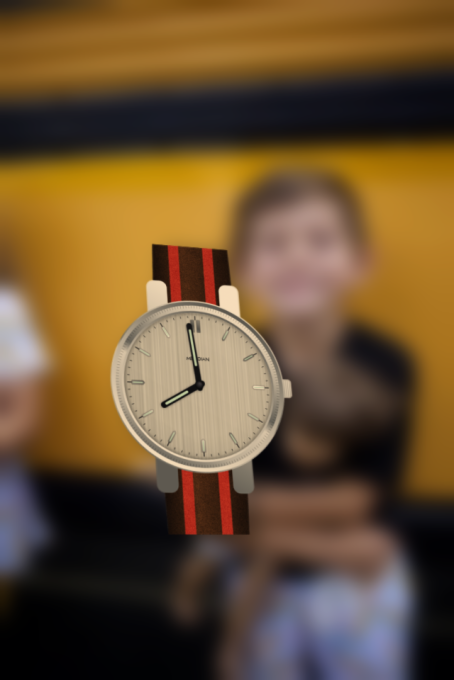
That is 7,59
